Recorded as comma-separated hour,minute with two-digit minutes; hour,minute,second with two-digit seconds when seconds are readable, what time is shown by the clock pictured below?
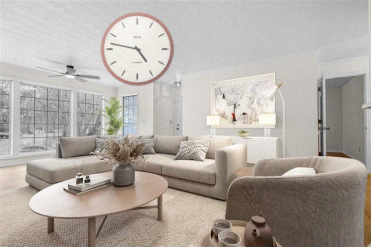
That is 4,47
